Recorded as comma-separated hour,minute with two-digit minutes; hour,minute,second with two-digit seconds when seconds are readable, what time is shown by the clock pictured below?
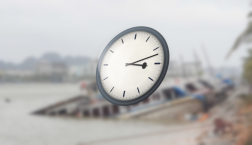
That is 3,12
